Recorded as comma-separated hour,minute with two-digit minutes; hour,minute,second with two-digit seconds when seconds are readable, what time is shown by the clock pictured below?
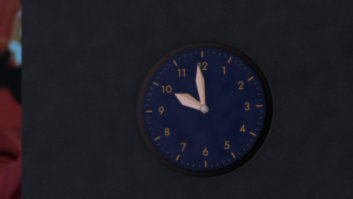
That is 9,59
